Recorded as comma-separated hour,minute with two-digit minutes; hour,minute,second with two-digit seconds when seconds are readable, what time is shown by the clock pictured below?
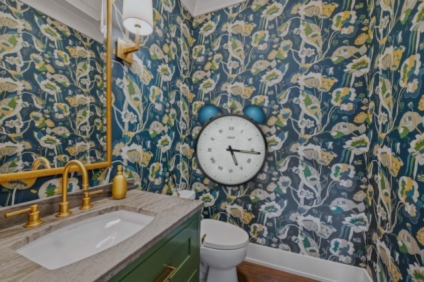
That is 5,16
